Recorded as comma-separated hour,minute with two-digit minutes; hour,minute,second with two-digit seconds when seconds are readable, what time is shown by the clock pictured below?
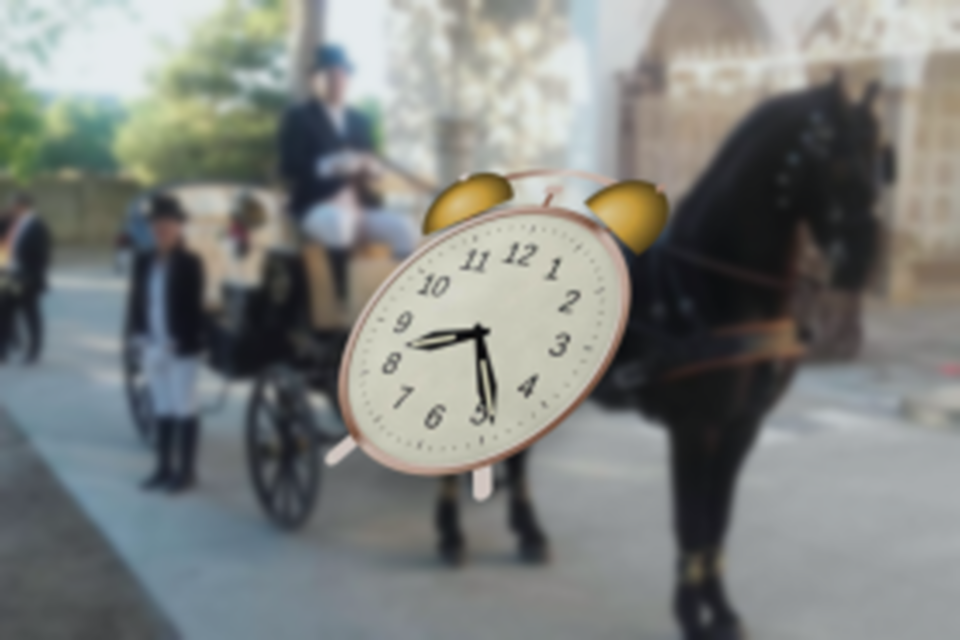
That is 8,24
